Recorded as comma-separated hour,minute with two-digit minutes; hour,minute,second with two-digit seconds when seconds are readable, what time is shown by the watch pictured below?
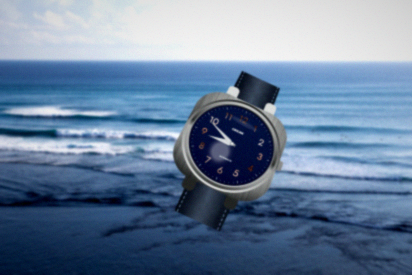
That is 8,49
